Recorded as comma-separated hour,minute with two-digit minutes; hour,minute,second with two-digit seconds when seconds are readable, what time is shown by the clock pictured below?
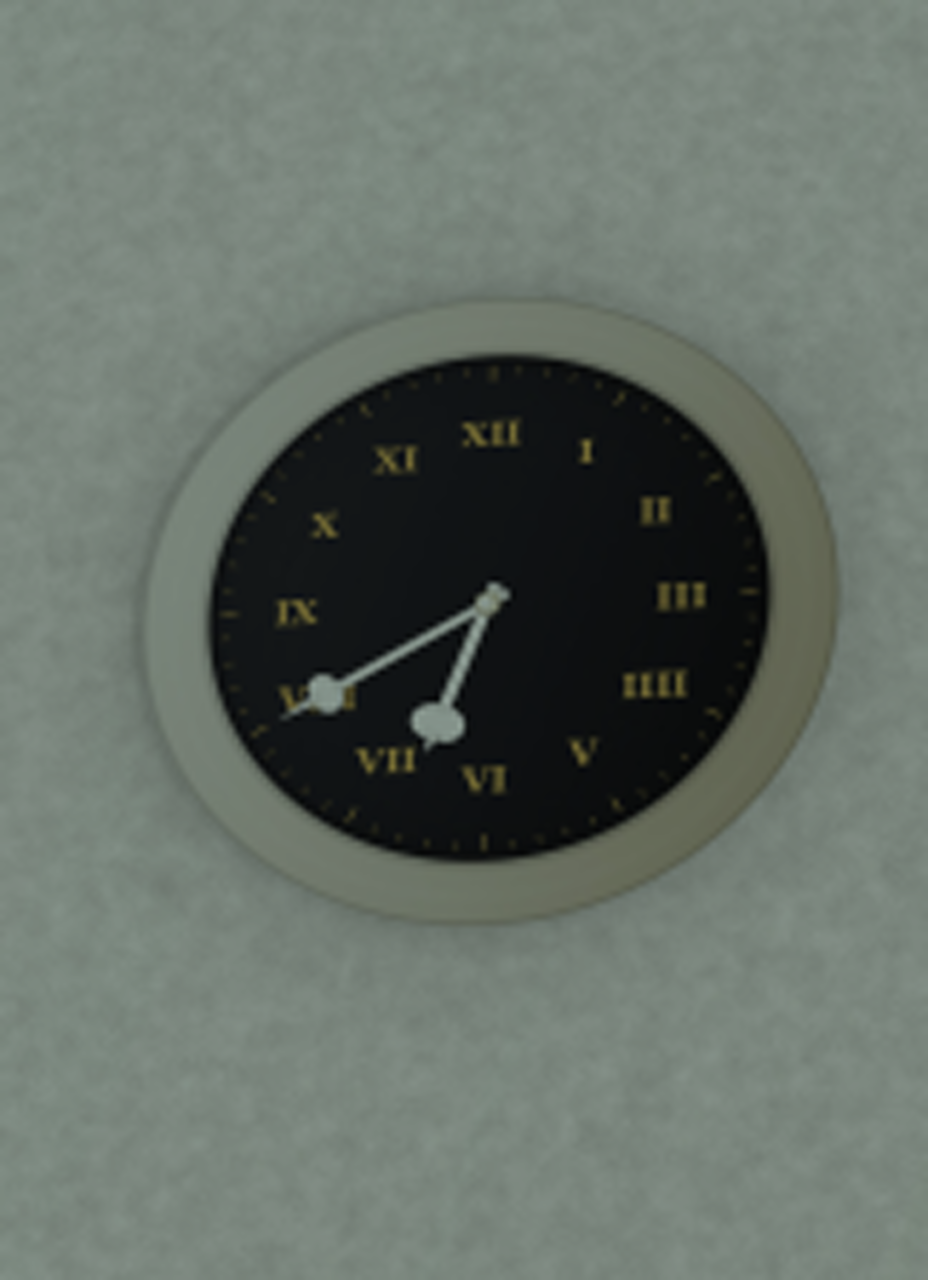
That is 6,40
